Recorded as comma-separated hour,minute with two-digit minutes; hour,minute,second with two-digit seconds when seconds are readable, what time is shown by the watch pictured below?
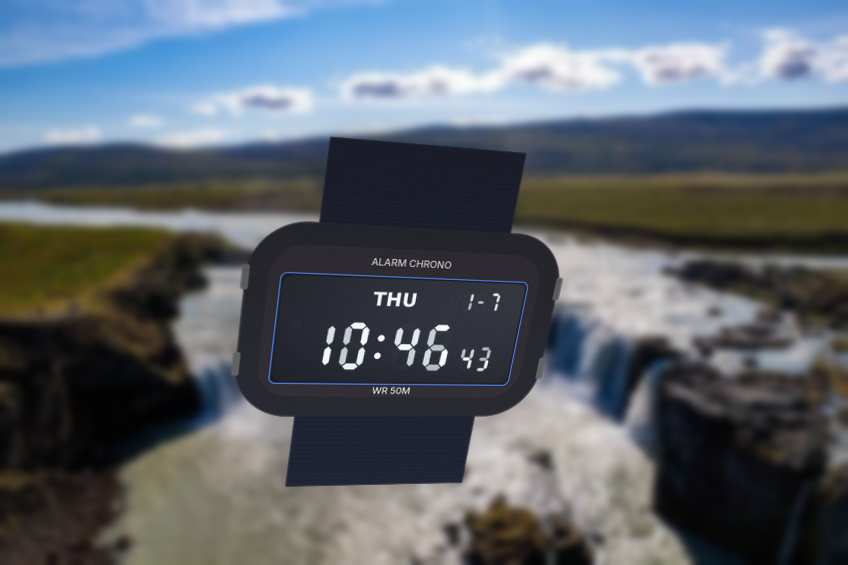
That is 10,46,43
